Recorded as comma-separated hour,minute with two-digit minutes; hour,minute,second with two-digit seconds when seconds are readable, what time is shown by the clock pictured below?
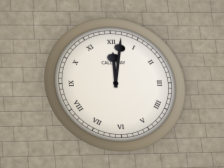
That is 12,02
